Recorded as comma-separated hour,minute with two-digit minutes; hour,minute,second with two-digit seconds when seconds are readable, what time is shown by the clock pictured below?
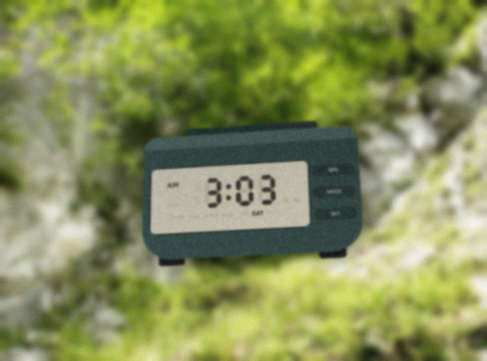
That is 3,03
